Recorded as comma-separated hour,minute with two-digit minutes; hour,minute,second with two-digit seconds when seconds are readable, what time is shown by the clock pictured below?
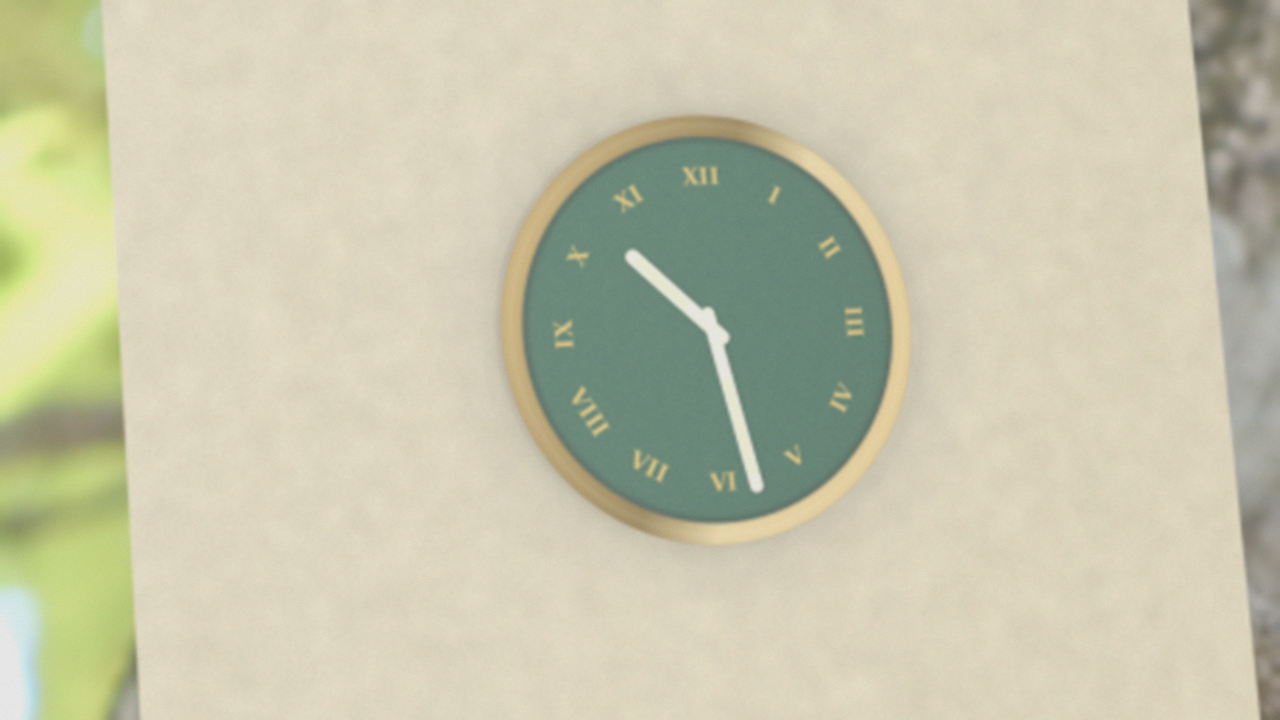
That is 10,28
